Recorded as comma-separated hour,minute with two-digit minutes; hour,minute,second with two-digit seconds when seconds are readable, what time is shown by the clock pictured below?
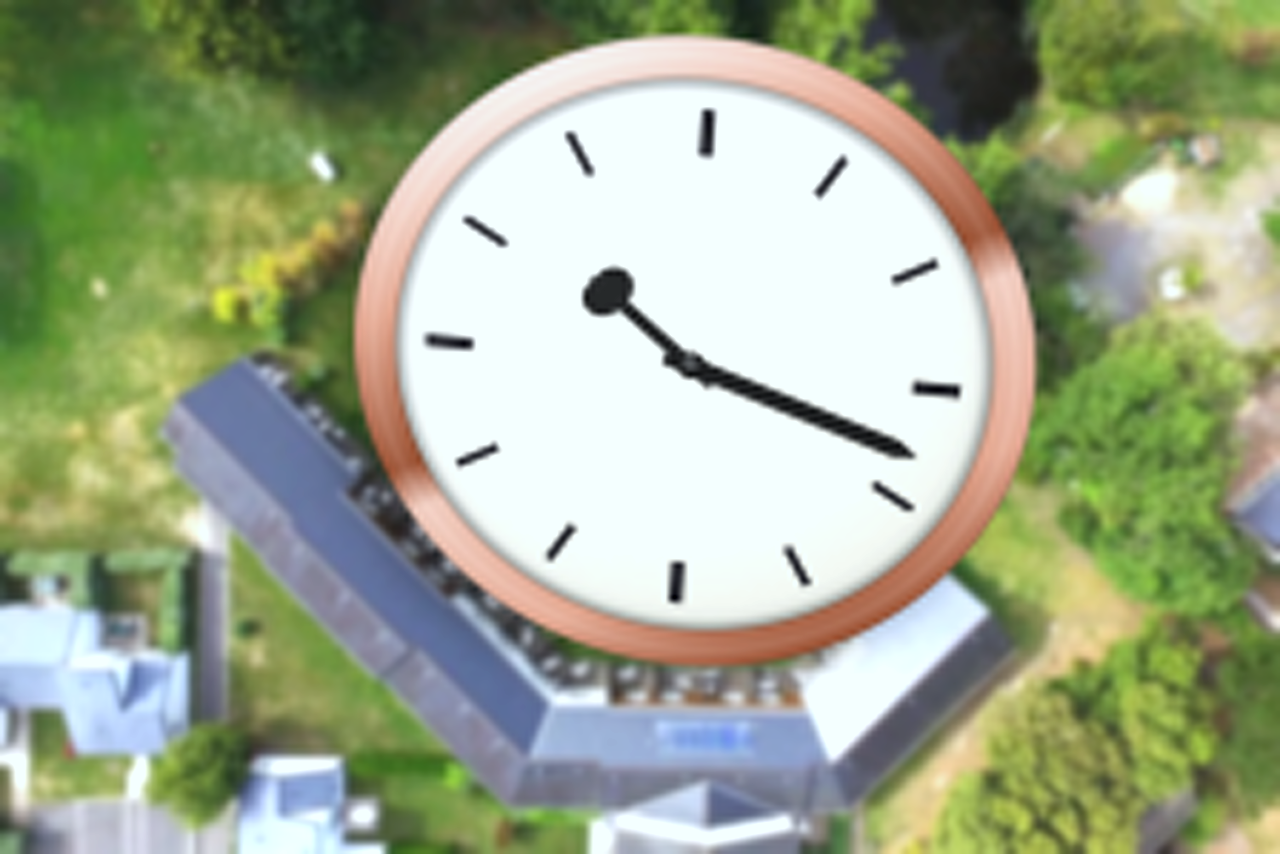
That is 10,18
